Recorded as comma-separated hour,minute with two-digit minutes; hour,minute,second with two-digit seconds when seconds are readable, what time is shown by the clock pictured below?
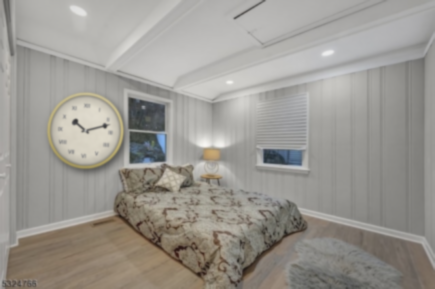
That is 10,12
